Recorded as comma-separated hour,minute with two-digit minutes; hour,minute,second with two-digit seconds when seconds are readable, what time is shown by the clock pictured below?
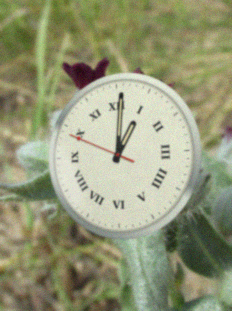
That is 1,00,49
